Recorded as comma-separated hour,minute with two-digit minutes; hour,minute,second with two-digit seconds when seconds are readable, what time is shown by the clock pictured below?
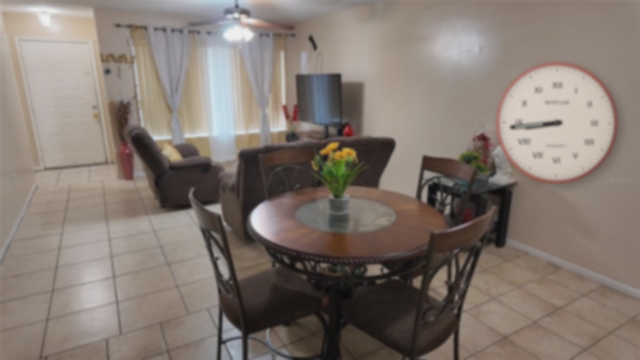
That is 8,44
